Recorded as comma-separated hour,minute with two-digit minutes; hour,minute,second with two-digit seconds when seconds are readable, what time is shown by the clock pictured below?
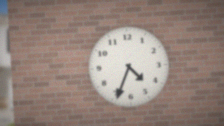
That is 4,34
